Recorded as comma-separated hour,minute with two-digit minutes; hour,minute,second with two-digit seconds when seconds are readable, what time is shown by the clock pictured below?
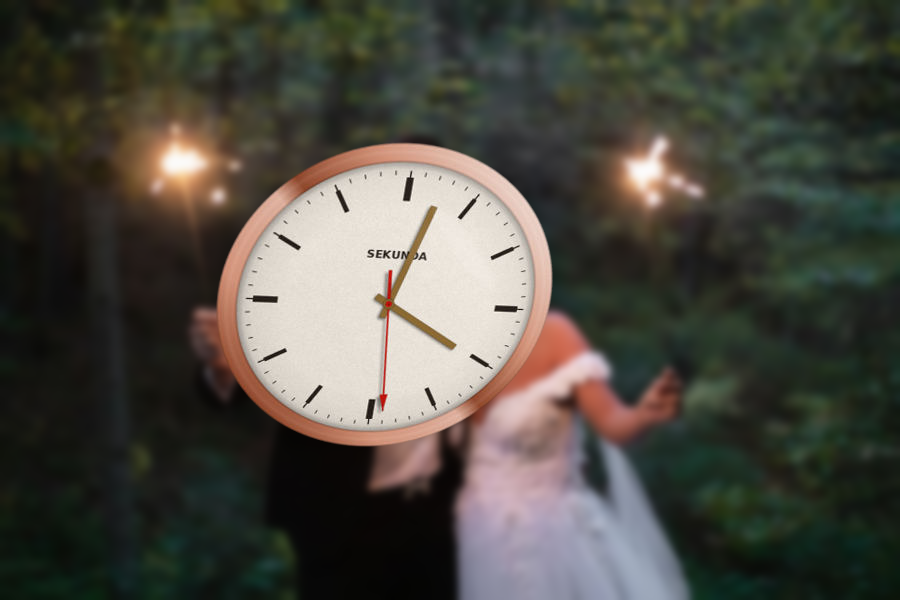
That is 4,02,29
